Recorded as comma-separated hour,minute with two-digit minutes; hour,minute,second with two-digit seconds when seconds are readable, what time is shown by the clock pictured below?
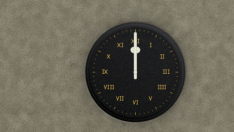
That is 12,00
